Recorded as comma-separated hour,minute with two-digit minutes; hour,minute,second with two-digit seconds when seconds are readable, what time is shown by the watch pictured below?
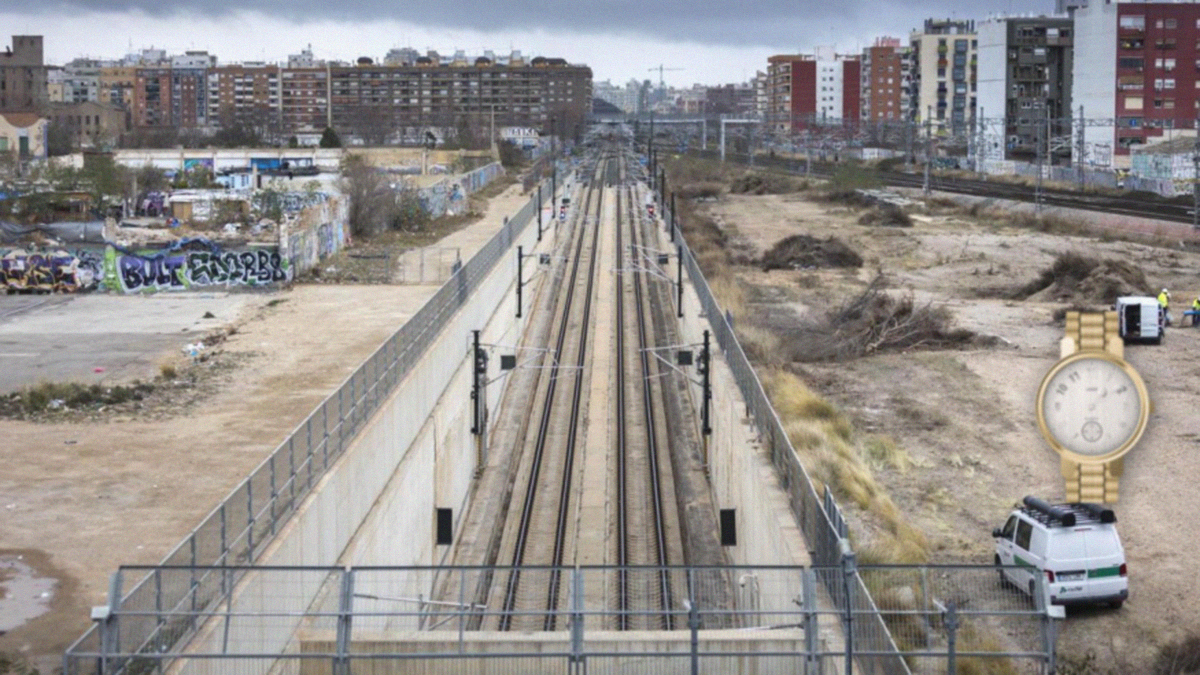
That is 1,09
